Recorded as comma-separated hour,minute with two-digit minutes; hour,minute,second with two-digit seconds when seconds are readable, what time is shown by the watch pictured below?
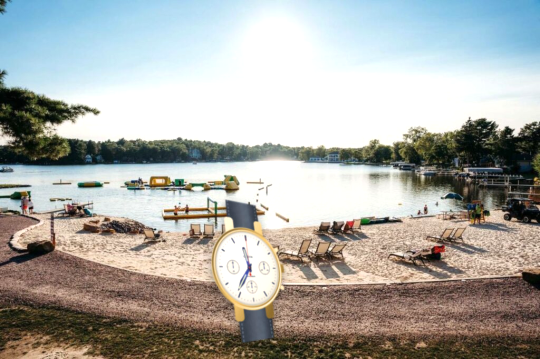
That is 11,36
